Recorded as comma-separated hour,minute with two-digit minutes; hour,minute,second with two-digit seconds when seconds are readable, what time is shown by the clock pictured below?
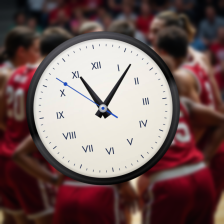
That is 11,06,52
